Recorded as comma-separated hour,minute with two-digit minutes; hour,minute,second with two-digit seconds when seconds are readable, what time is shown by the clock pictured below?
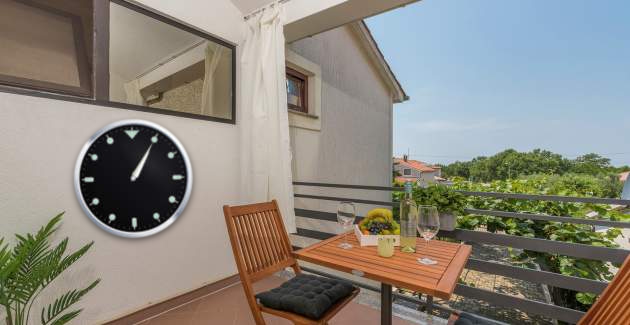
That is 1,05
